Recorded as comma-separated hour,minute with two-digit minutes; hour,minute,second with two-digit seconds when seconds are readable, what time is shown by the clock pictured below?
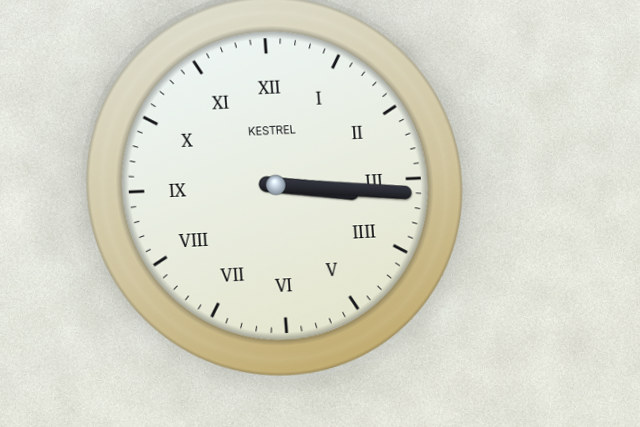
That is 3,16
